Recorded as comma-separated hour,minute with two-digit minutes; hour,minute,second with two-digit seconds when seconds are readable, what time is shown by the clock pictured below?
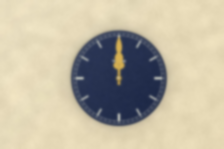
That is 12,00
